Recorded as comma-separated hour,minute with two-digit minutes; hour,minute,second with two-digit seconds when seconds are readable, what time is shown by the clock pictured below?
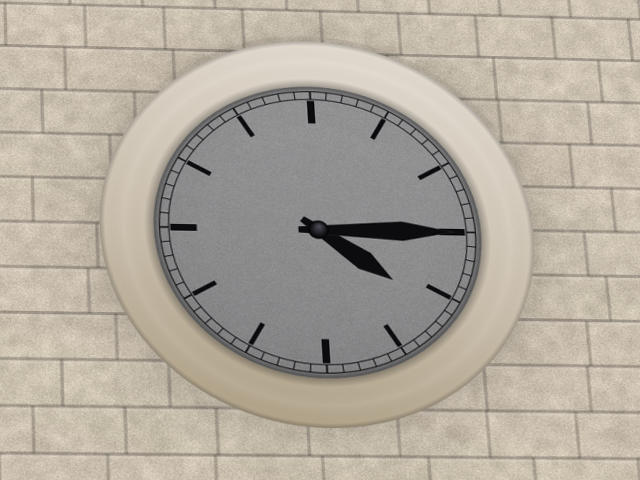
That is 4,15
